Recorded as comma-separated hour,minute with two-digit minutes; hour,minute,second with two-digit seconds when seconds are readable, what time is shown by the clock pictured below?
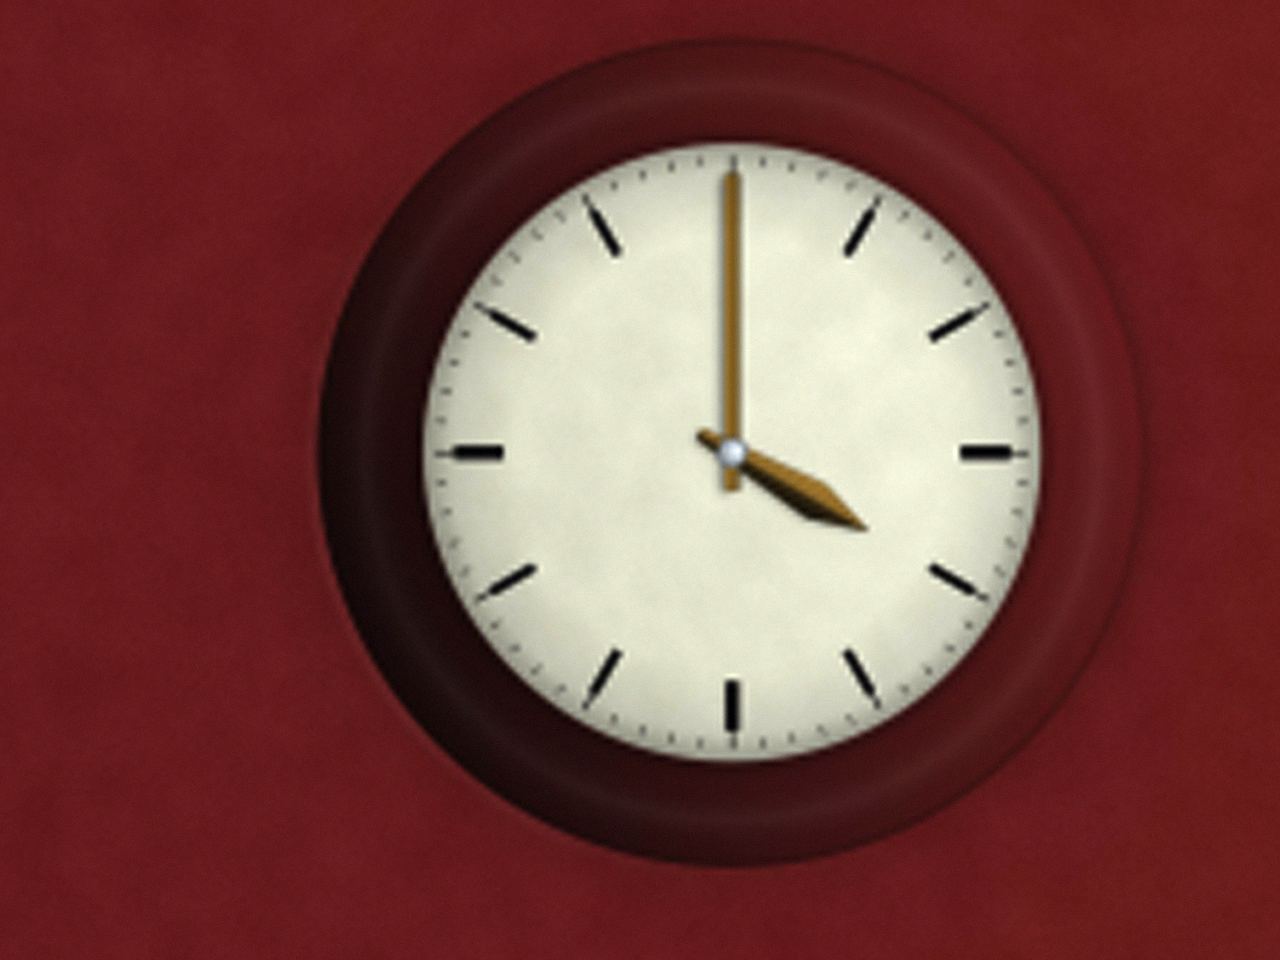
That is 4,00
